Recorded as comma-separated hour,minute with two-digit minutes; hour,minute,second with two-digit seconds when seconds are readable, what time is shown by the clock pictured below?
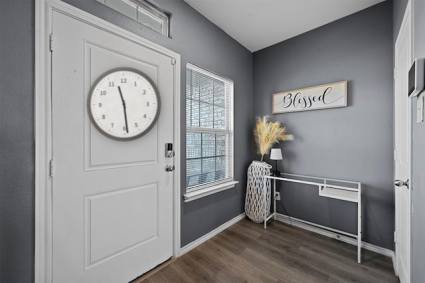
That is 11,29
